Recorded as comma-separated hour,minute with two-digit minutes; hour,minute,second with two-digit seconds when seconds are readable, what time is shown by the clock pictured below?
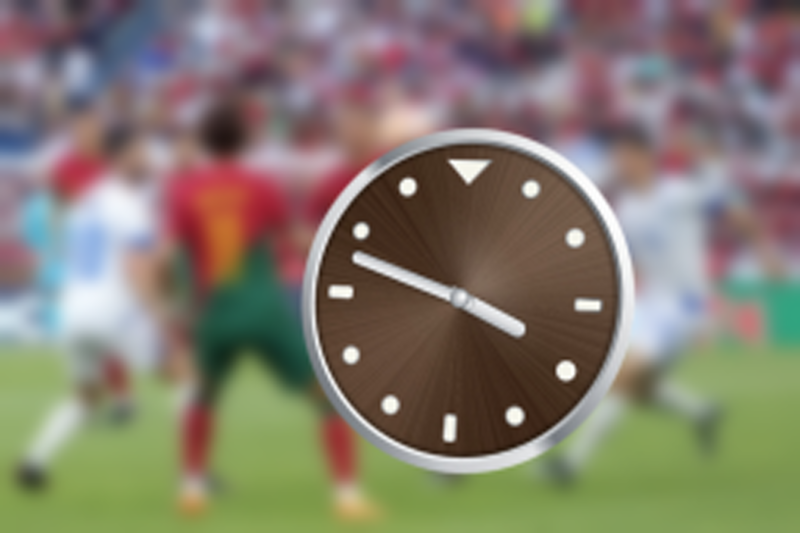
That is 3,48
